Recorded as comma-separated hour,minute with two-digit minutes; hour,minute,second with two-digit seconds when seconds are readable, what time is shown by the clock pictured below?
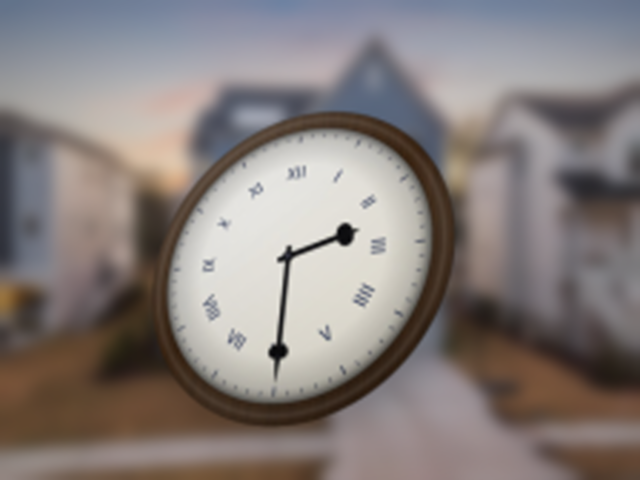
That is 2,30
